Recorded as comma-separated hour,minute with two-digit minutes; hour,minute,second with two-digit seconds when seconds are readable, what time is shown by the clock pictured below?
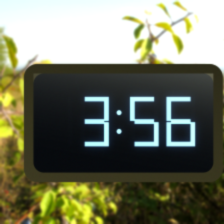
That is 3,56
